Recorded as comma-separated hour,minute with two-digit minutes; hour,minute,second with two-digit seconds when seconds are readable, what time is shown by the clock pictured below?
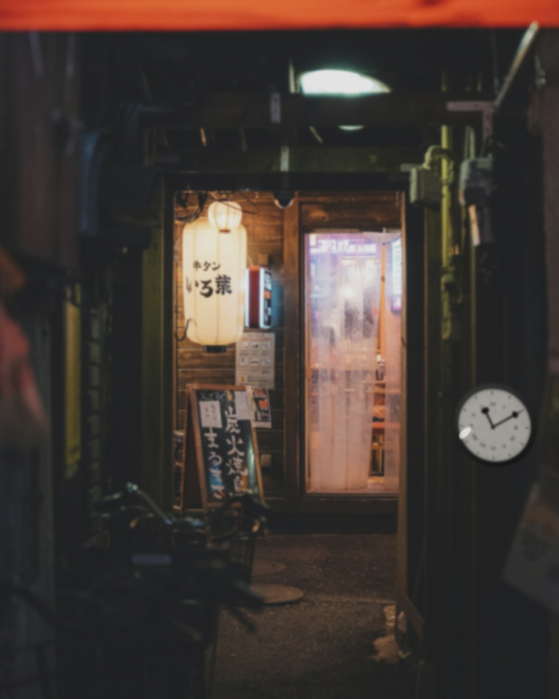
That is 11,10
